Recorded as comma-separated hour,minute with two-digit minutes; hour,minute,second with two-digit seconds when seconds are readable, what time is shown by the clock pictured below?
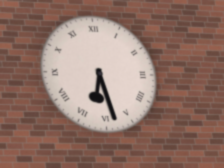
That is 6,28
